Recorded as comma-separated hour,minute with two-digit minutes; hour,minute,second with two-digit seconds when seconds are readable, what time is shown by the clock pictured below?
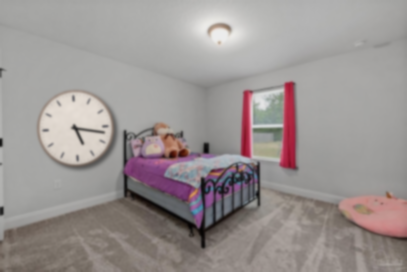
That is 5,17
